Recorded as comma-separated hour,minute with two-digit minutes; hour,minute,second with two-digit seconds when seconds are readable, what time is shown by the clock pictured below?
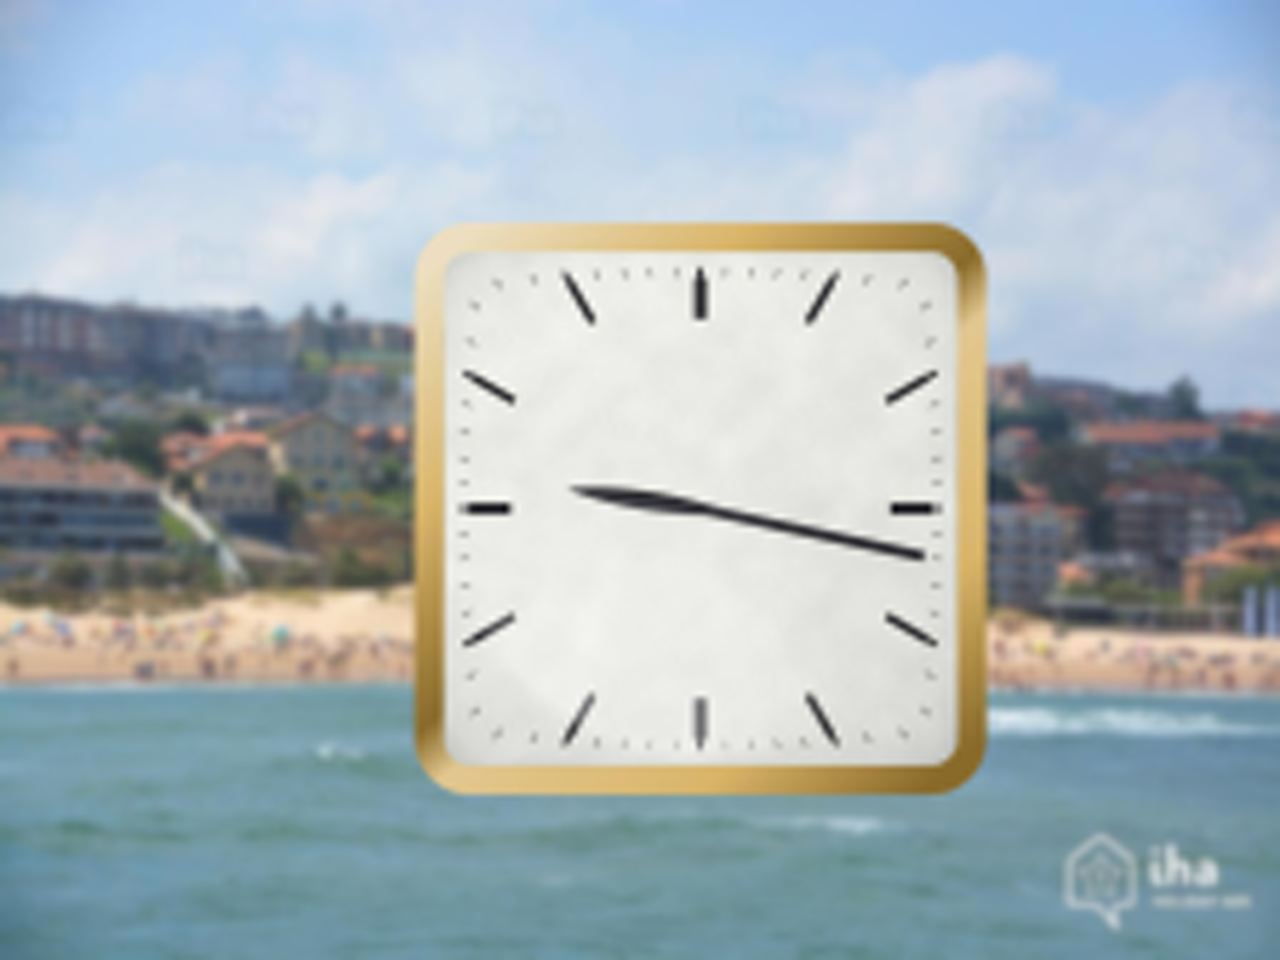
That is 9,17
